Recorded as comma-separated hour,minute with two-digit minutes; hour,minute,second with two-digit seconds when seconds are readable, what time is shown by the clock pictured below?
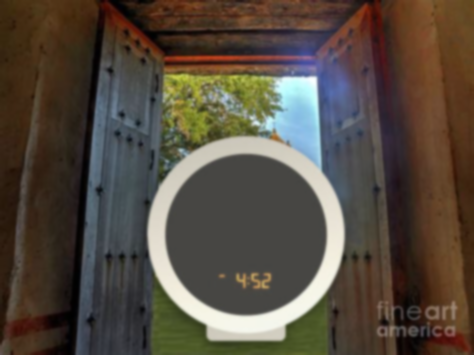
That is 4,52
